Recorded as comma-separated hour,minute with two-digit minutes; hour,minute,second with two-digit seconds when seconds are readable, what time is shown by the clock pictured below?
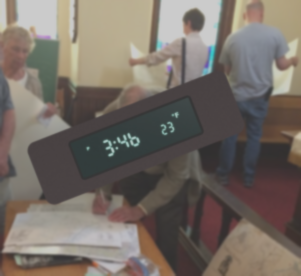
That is 3,46
